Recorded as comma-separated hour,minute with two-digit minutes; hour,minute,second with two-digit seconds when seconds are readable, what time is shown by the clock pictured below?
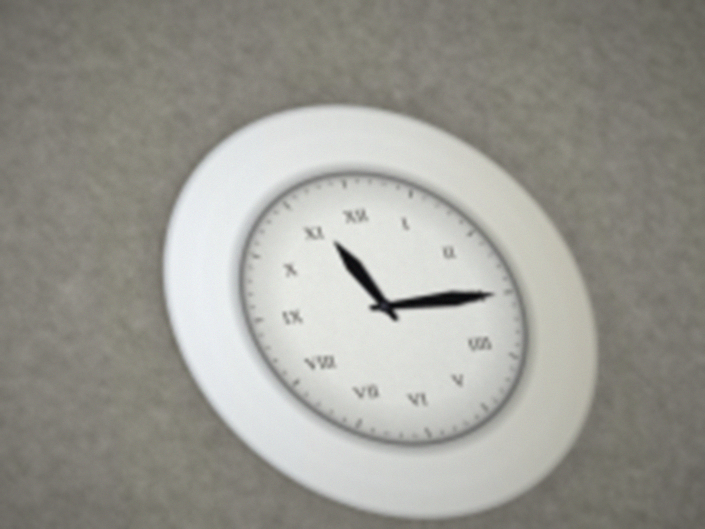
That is 11,15
